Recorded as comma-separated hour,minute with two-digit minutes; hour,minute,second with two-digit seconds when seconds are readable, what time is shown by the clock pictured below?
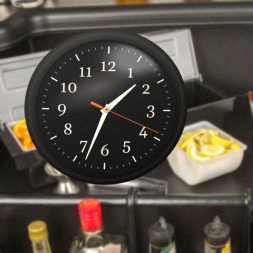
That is 1,33,19
